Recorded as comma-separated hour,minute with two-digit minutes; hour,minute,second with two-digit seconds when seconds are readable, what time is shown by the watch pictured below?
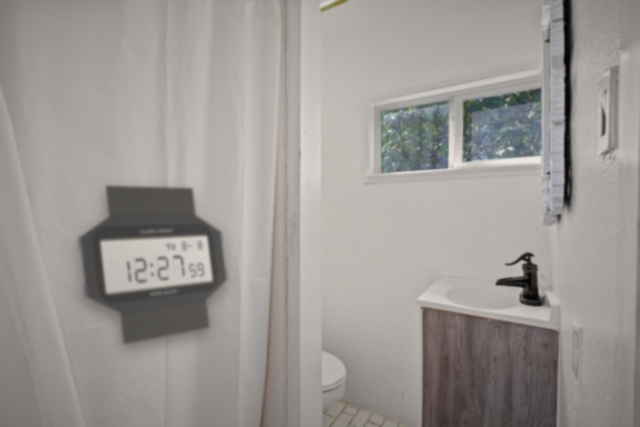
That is 12,27,59
